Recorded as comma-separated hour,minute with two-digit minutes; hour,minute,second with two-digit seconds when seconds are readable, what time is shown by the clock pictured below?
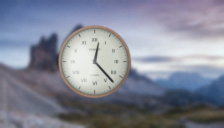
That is 12,23
